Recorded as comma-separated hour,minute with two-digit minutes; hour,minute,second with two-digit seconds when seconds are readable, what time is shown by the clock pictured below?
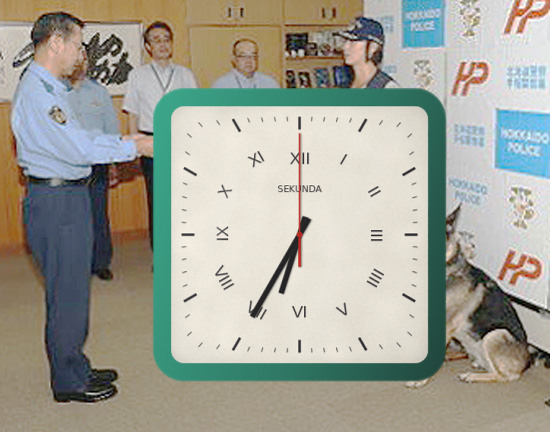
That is 6,35,00
